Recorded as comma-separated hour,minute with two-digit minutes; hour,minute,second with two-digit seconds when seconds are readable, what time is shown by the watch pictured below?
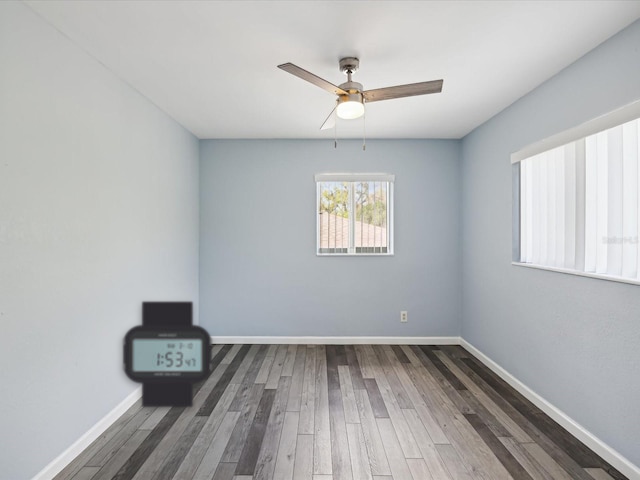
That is 1,53
